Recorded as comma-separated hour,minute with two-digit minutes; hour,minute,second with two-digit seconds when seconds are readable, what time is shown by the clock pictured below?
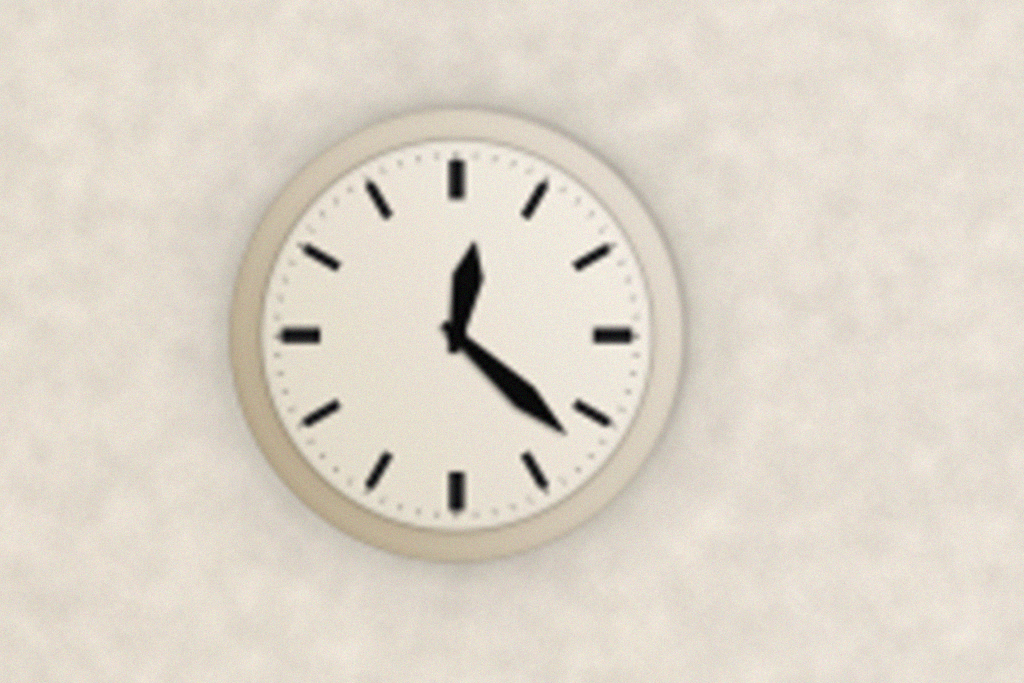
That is 12,22
